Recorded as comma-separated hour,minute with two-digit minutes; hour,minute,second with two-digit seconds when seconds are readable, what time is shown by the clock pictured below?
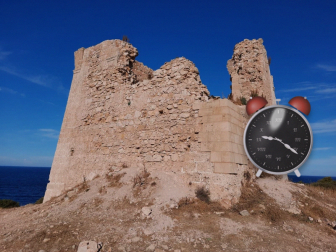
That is 9,21
